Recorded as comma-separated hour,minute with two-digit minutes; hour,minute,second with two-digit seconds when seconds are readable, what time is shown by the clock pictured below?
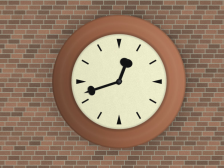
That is 12,42
